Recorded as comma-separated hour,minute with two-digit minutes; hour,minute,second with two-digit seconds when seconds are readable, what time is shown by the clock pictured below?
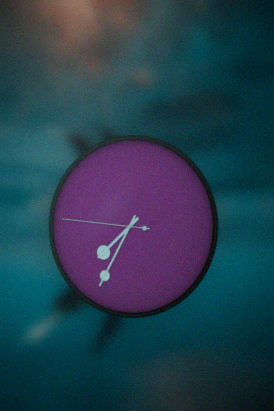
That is 7,34,46
